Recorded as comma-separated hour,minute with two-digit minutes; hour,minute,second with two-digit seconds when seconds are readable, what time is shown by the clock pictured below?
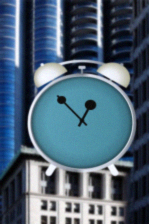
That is 12,53
